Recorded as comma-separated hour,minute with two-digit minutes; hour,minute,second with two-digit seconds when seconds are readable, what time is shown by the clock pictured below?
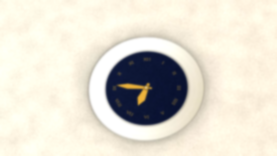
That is 6,46
